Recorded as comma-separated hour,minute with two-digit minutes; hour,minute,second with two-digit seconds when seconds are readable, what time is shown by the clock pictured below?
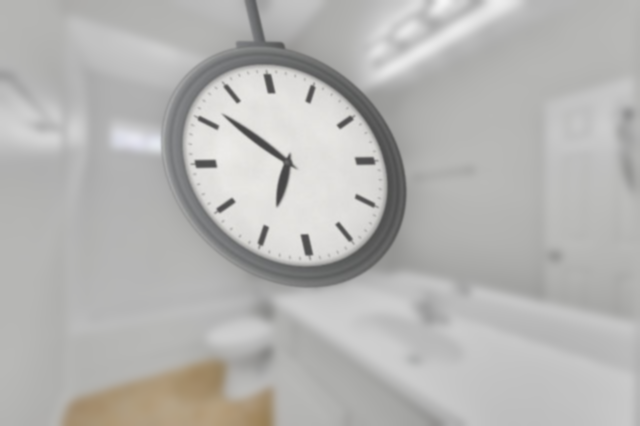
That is 6,52
